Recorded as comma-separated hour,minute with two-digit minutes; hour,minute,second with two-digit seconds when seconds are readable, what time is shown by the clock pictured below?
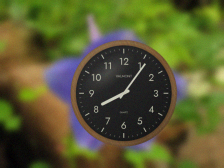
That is 8,06
